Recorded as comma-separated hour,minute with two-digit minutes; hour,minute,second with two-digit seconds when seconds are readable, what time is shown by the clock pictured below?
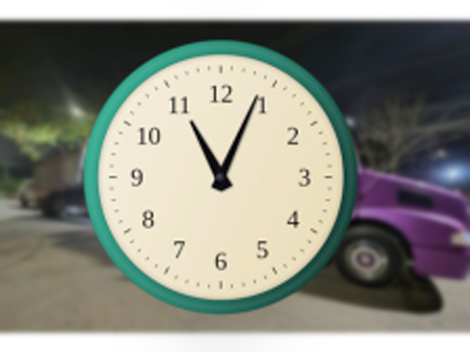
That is 11,04
